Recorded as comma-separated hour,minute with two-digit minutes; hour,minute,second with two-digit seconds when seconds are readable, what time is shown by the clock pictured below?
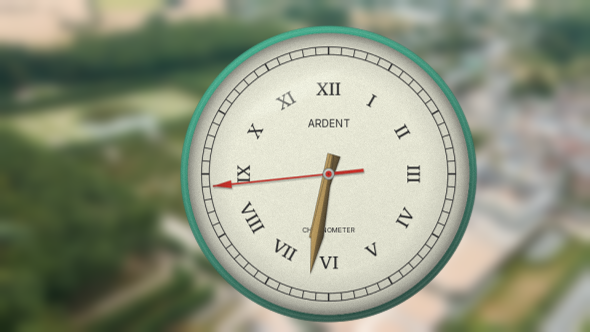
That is 6,31,44
